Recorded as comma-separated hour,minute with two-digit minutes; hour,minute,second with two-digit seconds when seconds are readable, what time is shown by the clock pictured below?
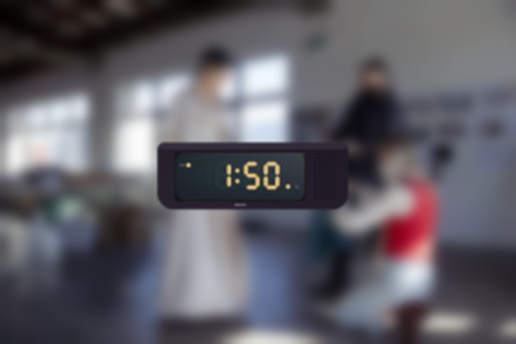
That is 1,50
